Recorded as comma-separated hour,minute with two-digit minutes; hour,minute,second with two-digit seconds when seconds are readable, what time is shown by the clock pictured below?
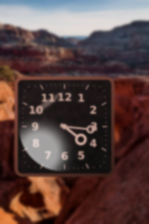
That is 4,16
